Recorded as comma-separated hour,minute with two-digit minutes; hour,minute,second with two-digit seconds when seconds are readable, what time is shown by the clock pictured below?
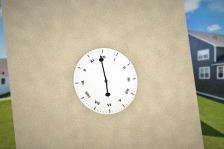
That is 5,59
